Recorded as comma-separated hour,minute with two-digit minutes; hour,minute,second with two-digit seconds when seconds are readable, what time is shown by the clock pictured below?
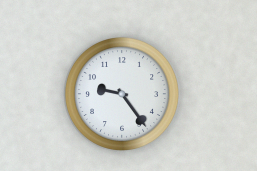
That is 9,24
